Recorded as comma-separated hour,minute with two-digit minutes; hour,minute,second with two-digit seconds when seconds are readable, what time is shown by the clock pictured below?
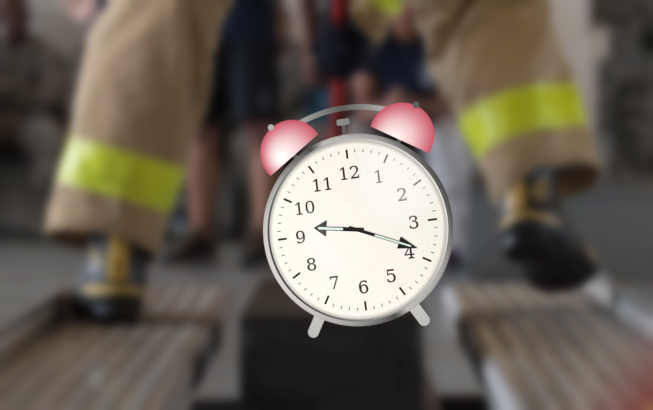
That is 9,19
